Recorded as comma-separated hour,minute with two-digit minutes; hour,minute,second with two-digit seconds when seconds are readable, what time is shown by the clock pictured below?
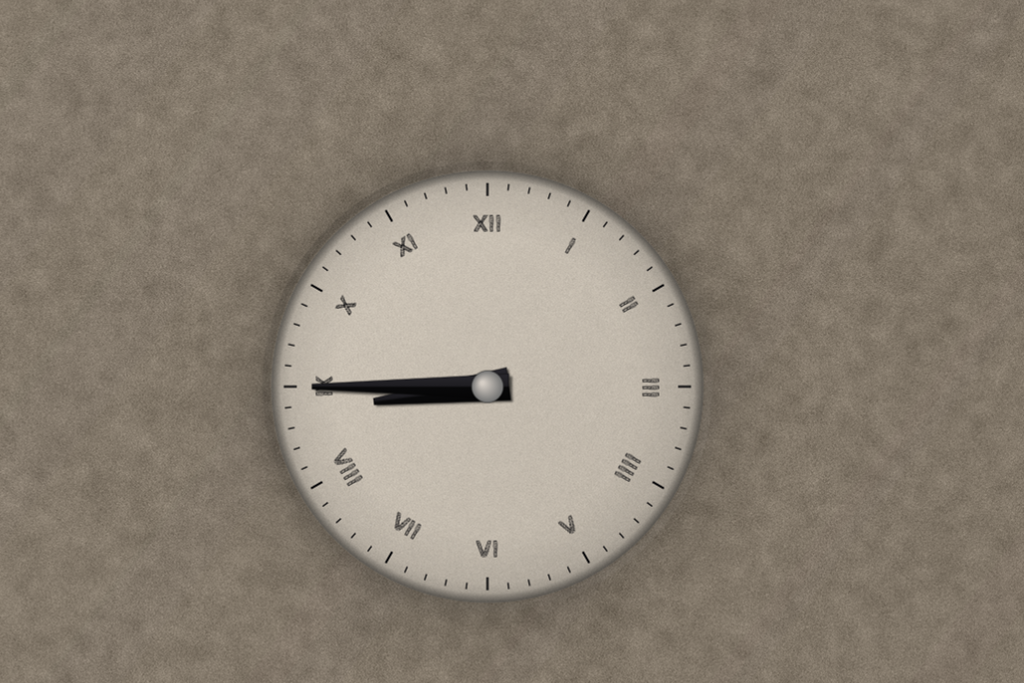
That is 8,45
